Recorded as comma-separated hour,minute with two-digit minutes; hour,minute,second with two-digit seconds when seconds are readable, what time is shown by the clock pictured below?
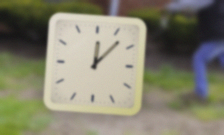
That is 12,07
